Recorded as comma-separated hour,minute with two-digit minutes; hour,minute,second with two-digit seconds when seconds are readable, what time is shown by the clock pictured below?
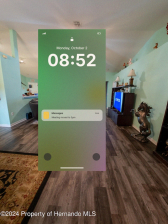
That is 8,52
